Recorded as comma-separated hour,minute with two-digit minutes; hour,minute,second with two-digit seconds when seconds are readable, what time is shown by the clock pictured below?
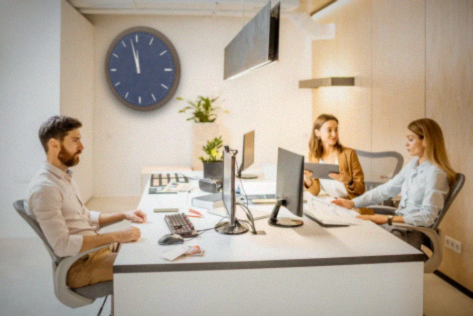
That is 11,58
